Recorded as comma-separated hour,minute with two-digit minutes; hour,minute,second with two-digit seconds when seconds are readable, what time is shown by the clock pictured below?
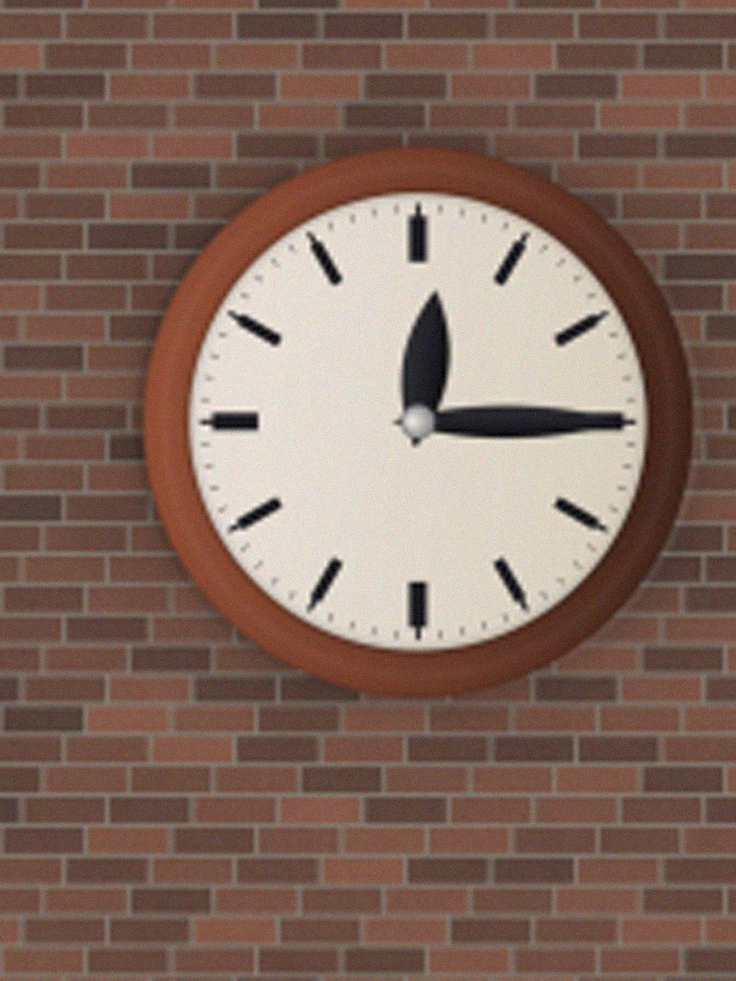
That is 12,15
